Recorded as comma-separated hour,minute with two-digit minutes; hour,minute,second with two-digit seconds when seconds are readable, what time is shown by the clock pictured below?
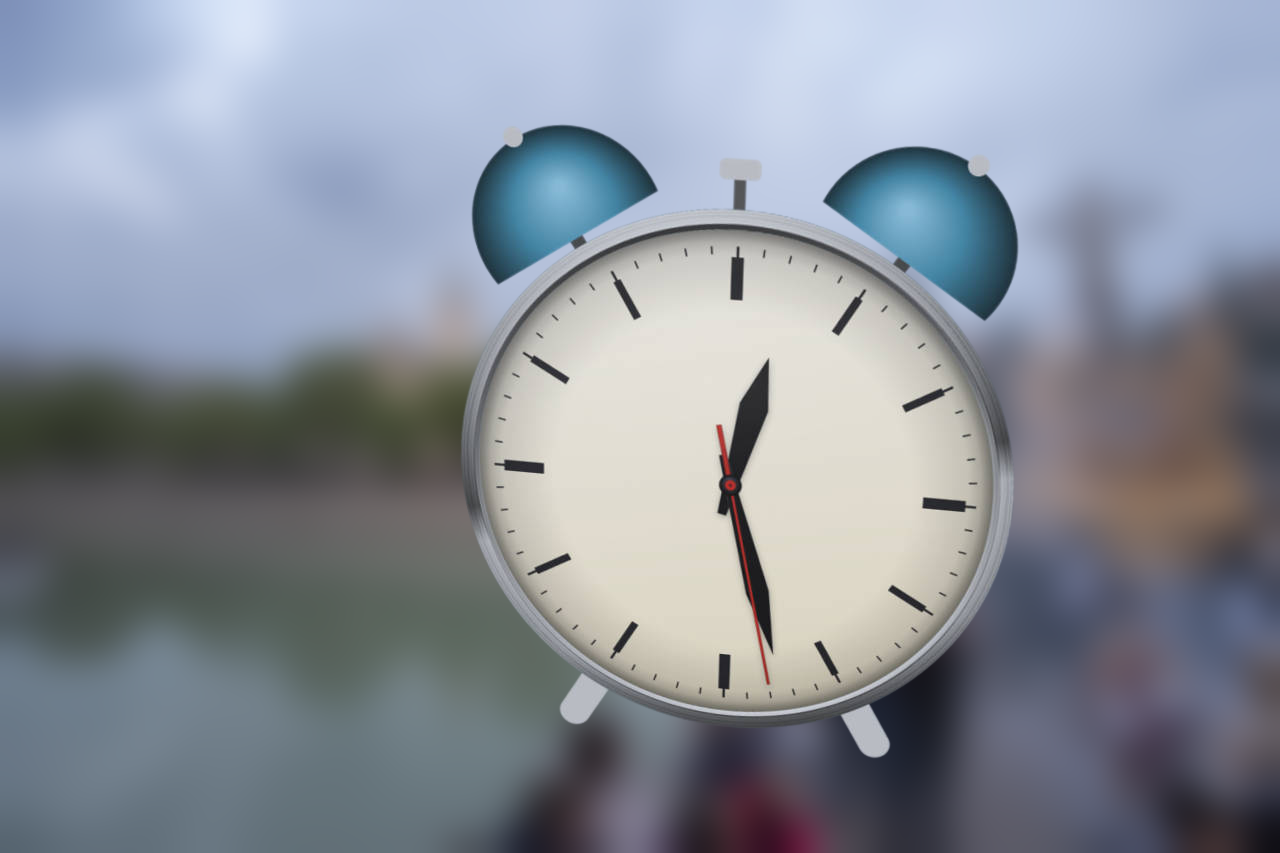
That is 12,27,28
